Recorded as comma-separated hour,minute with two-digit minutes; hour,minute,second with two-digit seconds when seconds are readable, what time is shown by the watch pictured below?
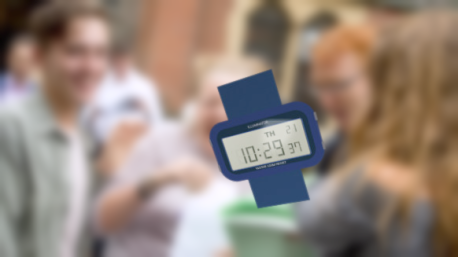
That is 10,29,37
